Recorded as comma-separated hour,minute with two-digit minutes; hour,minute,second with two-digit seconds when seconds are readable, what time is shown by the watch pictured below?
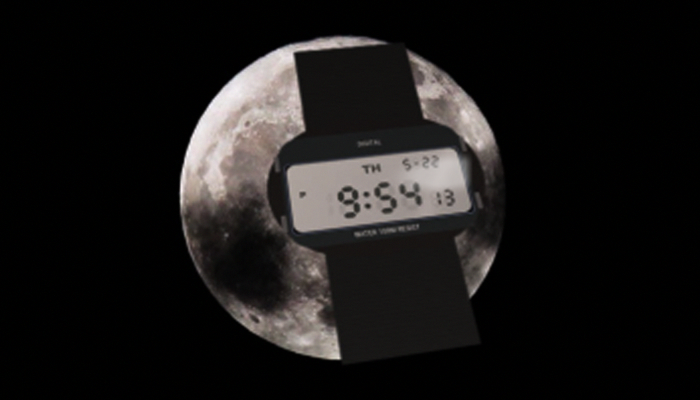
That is 9,54,13
